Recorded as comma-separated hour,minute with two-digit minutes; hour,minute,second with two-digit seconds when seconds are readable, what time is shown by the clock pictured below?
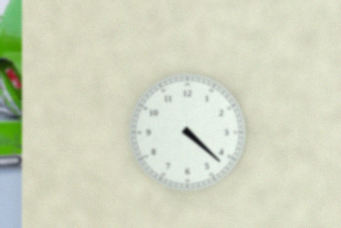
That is 4,22
